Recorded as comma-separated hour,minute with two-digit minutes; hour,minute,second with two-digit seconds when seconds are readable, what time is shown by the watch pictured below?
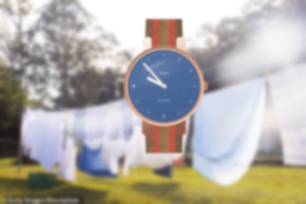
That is 9,53
